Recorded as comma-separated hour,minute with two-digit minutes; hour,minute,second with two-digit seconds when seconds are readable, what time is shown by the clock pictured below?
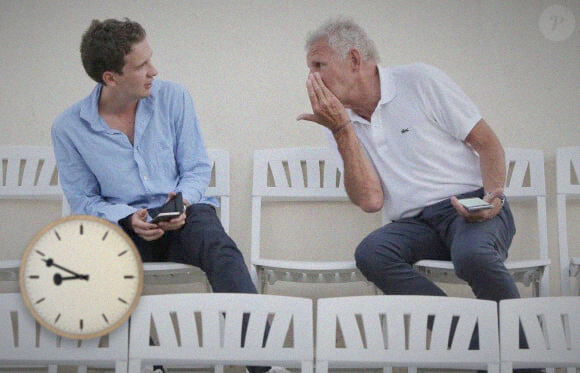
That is 8,49
